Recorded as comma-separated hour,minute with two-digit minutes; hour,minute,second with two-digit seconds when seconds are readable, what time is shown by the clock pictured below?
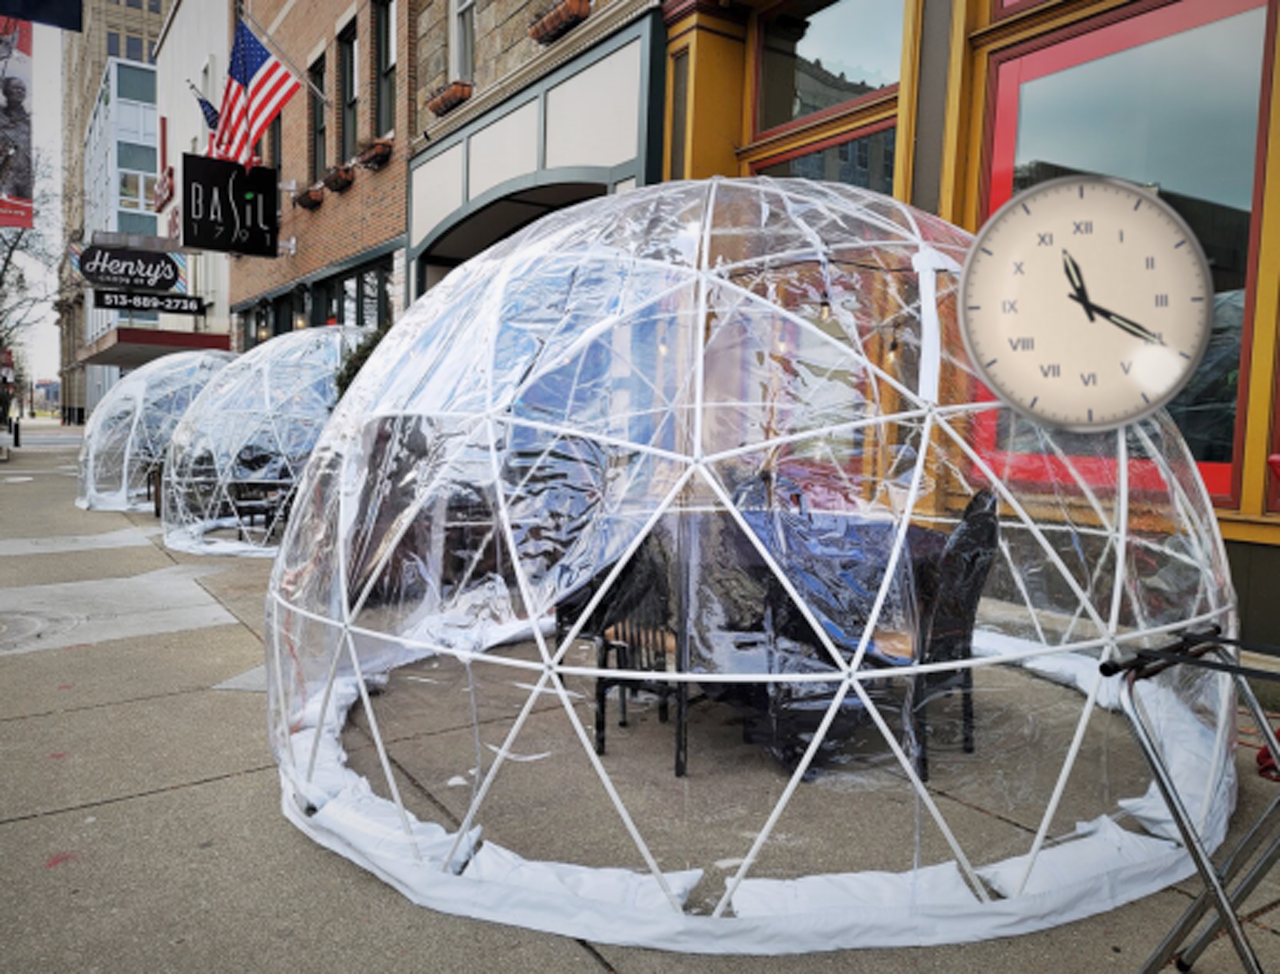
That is 11,20
